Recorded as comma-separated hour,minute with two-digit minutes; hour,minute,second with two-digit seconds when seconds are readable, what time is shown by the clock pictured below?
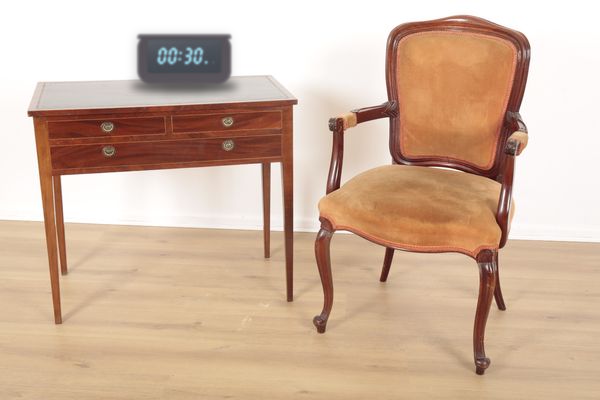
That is 0,30
